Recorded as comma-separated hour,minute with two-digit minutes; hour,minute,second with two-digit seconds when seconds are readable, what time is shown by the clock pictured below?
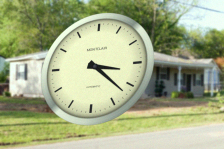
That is 3,22
